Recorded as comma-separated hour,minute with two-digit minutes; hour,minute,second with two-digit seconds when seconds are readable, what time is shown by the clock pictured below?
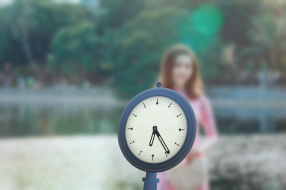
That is 6,24
